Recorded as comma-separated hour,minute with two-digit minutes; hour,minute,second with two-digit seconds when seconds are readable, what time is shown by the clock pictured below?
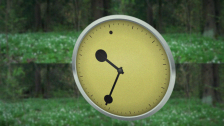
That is 10,36
